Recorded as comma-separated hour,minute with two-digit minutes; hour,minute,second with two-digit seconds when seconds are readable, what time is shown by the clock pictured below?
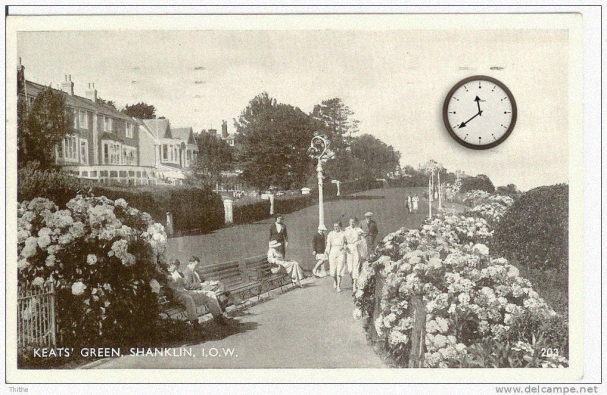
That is 11,39
